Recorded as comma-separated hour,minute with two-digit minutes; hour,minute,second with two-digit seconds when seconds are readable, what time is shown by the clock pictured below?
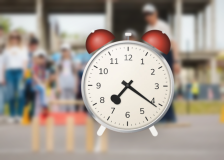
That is 7,21
